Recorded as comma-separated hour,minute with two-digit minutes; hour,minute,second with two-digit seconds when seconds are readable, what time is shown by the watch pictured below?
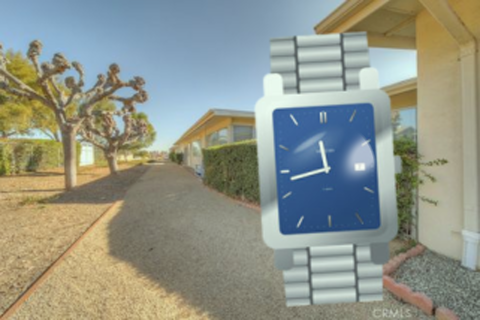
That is 11,43
